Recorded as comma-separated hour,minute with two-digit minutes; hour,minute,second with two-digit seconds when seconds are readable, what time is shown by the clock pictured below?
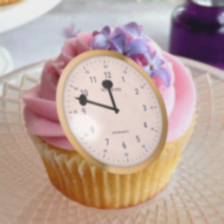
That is 11,48
